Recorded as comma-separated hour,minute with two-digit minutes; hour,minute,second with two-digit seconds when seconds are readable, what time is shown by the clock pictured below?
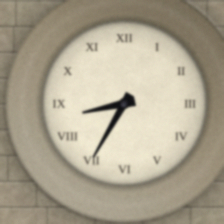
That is 8,35
